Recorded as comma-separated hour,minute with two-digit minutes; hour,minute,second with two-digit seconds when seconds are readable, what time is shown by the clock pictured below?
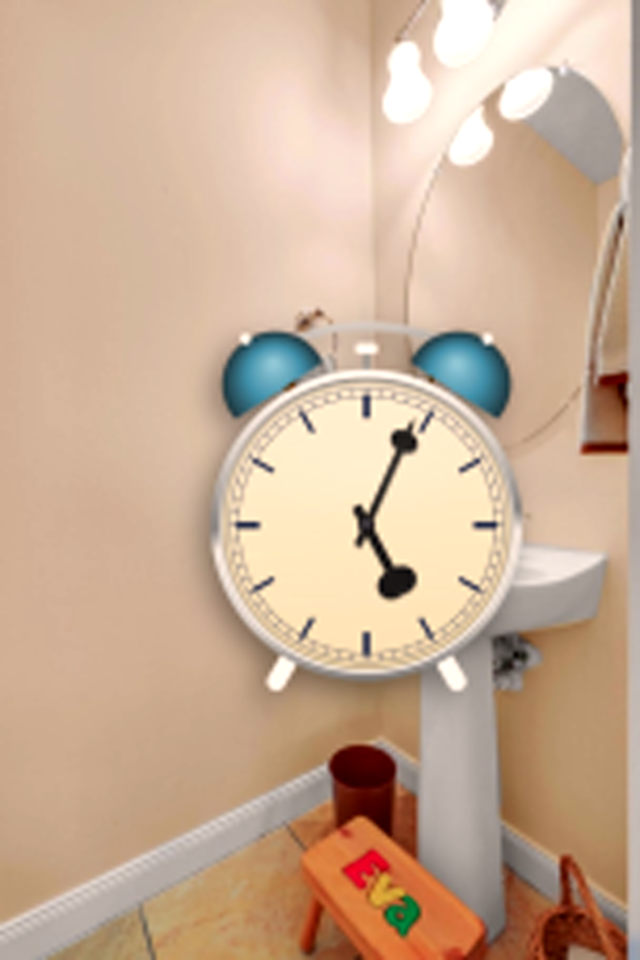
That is 5,04
